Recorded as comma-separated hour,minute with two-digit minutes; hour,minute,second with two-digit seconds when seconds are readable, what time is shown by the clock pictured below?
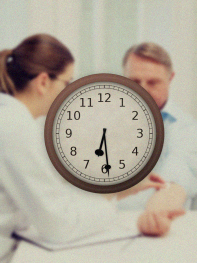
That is 6,29
